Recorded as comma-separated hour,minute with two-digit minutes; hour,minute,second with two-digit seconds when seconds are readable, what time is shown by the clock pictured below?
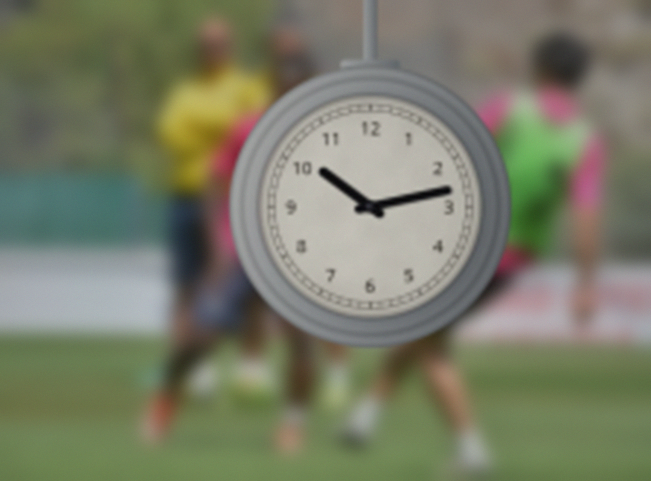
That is 10,13
